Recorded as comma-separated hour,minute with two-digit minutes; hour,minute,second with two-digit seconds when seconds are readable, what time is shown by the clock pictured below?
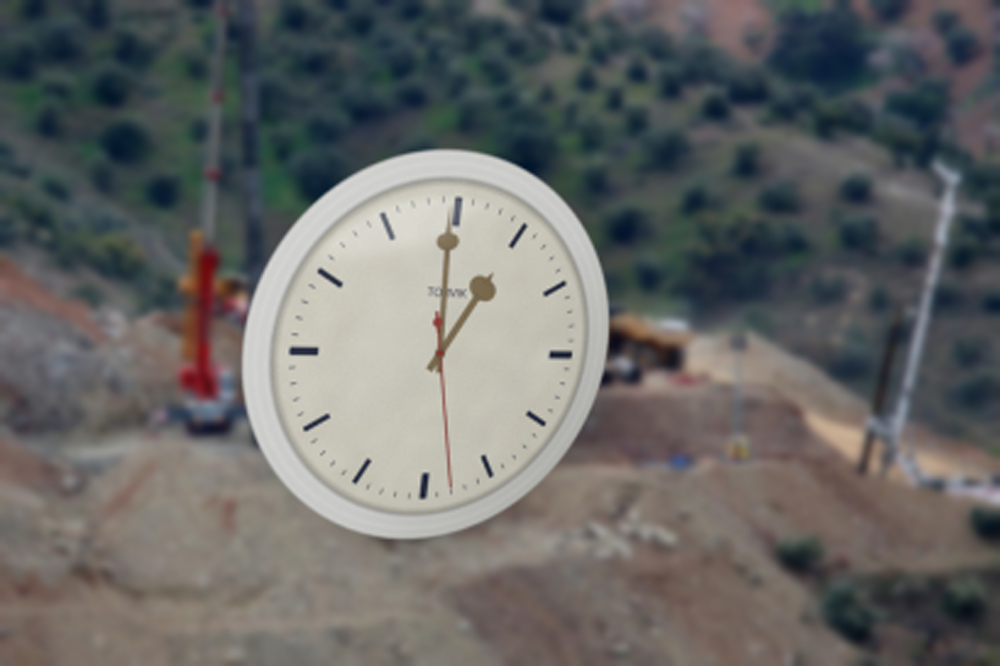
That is 12,59,28
